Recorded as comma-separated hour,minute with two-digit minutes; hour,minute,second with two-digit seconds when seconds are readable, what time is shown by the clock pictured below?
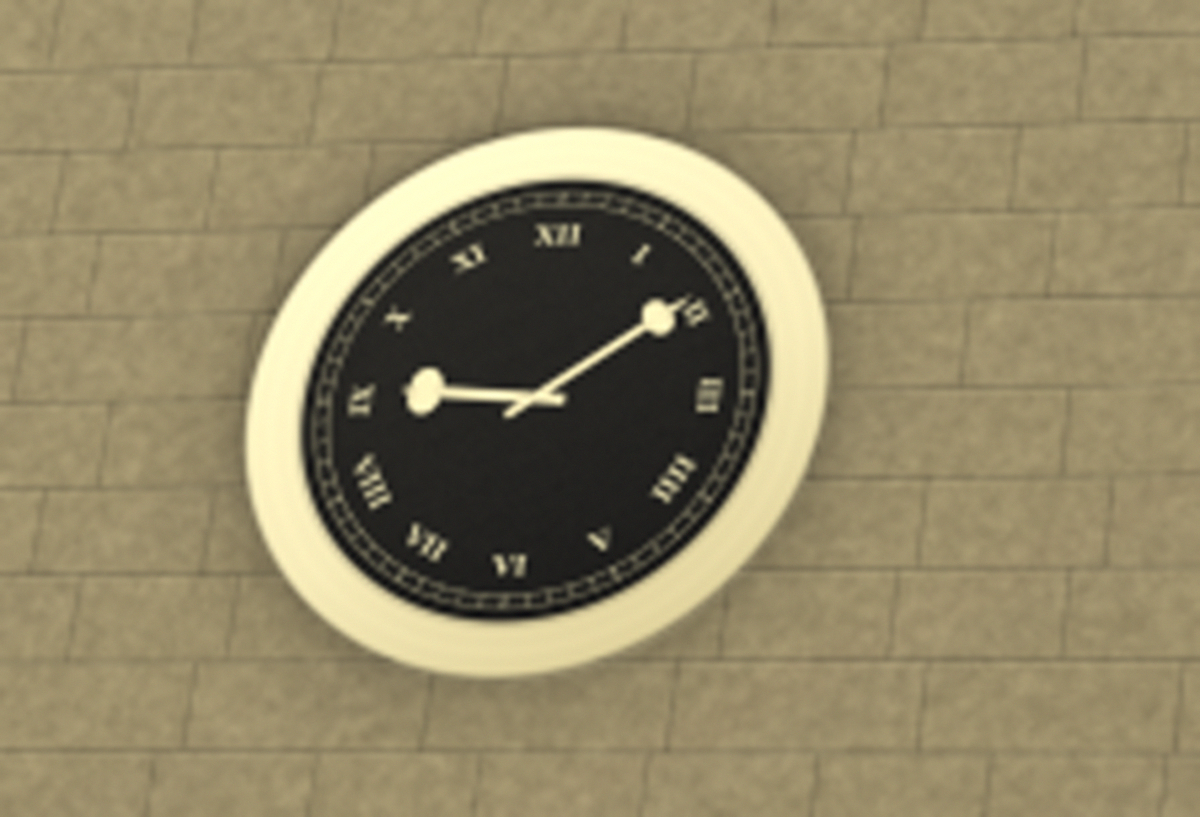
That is 9,09
